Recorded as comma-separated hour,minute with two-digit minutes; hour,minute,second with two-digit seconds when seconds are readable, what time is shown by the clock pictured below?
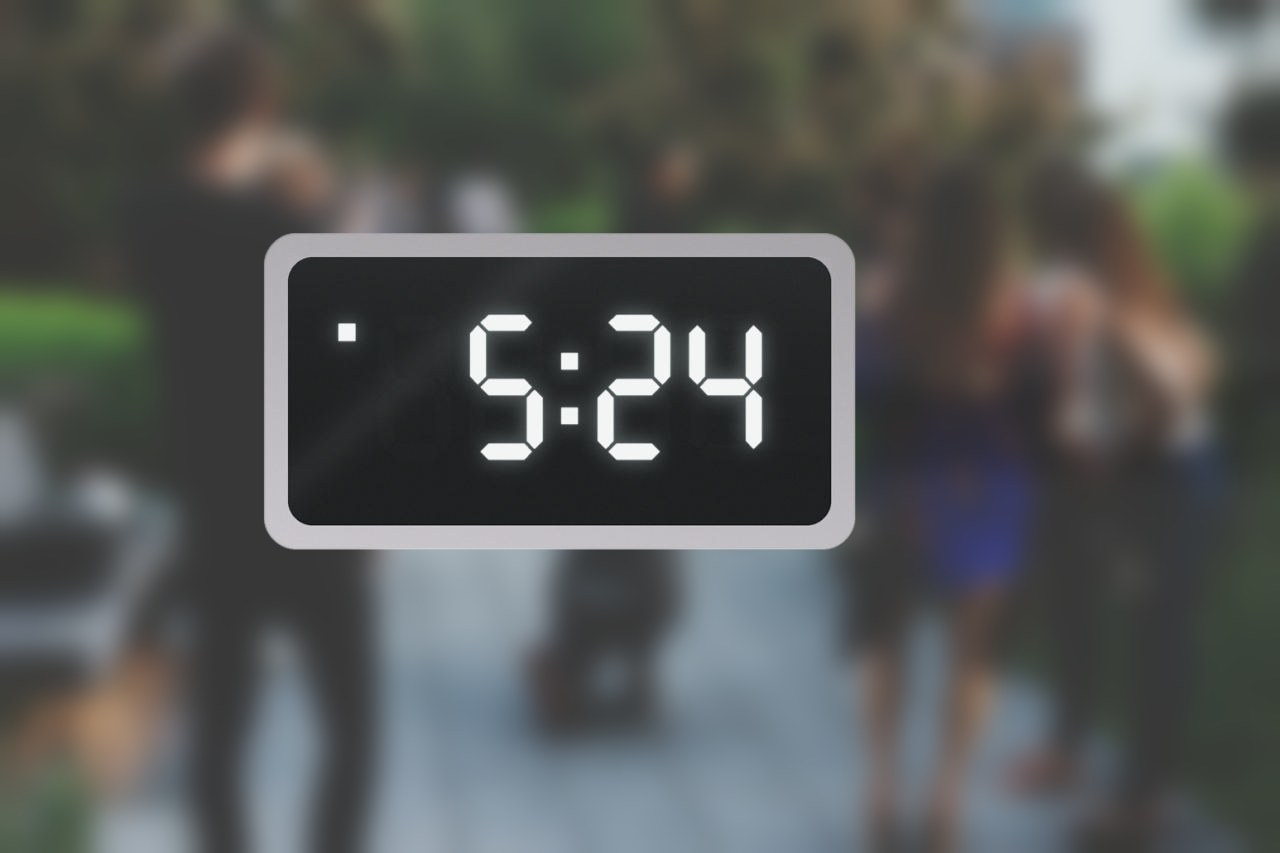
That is 5,24
